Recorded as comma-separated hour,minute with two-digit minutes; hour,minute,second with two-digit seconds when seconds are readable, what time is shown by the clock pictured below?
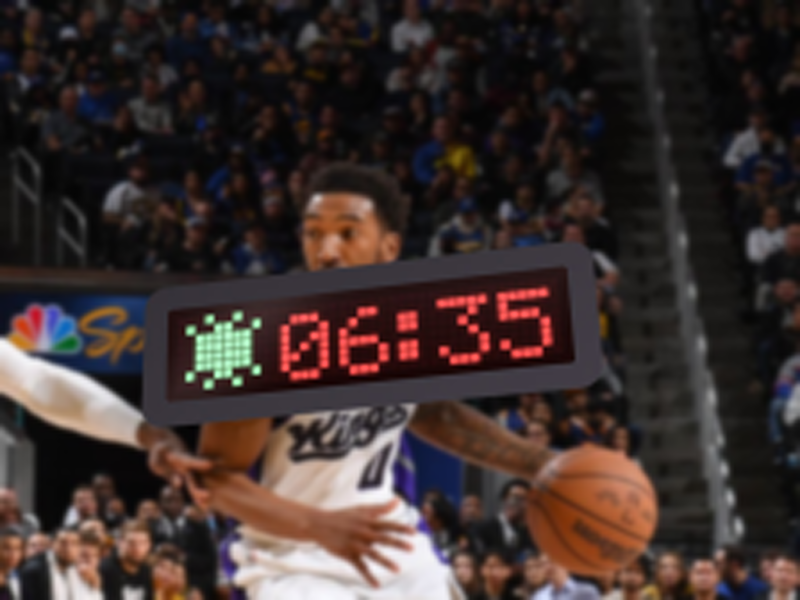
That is 6,35
